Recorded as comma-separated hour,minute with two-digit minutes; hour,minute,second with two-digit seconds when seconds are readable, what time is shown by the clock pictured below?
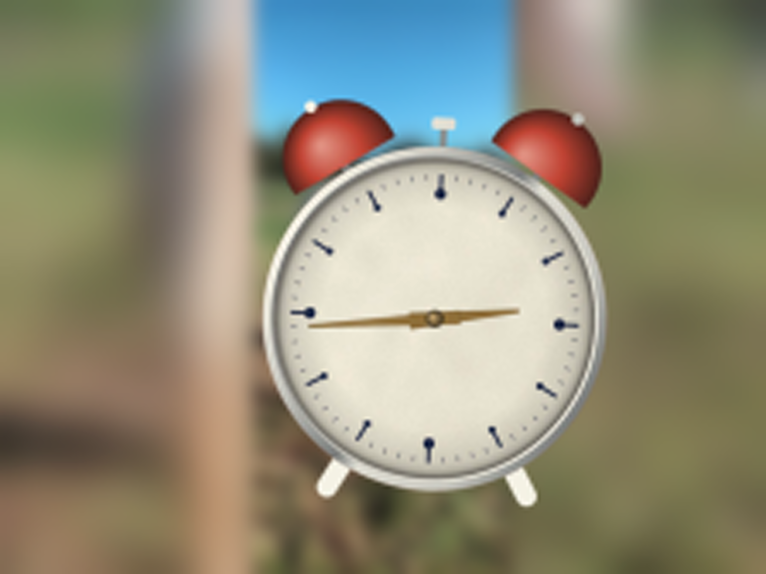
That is 2,44
